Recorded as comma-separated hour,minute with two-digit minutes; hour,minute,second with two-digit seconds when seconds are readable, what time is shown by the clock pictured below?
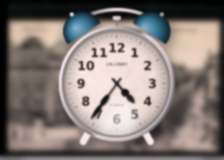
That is 4,36
